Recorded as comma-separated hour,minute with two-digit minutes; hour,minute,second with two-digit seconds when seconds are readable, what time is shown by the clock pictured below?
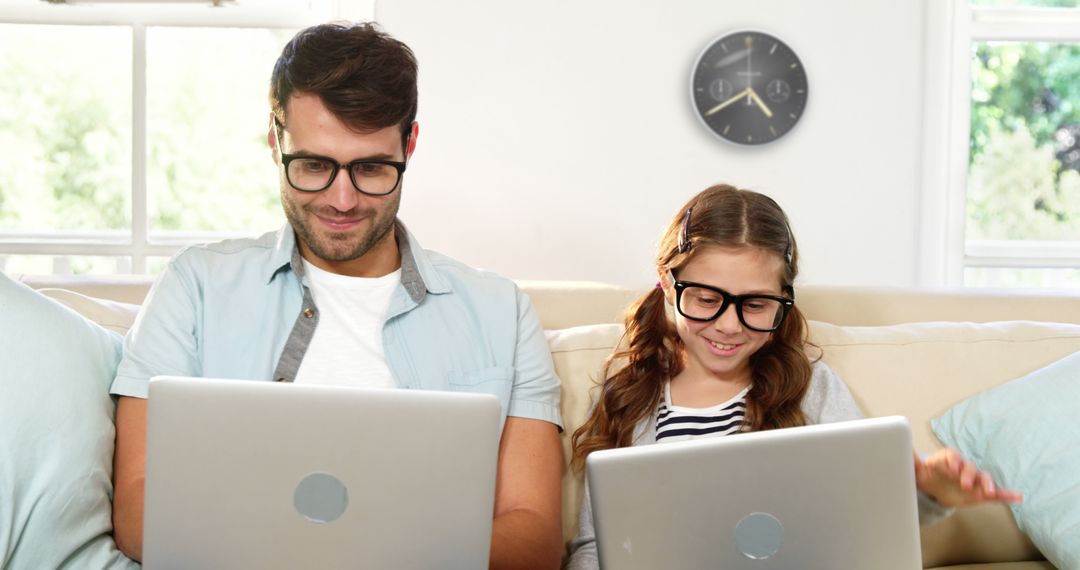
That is 4,40
